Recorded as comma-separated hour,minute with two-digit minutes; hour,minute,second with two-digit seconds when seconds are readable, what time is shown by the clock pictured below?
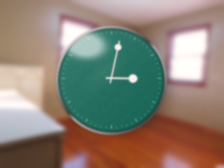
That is 3,02
